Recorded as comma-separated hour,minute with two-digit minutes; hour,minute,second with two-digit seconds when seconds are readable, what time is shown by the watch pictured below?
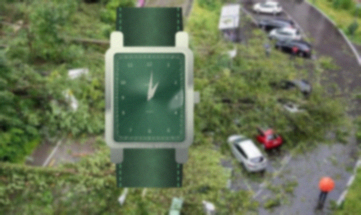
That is 1,01
